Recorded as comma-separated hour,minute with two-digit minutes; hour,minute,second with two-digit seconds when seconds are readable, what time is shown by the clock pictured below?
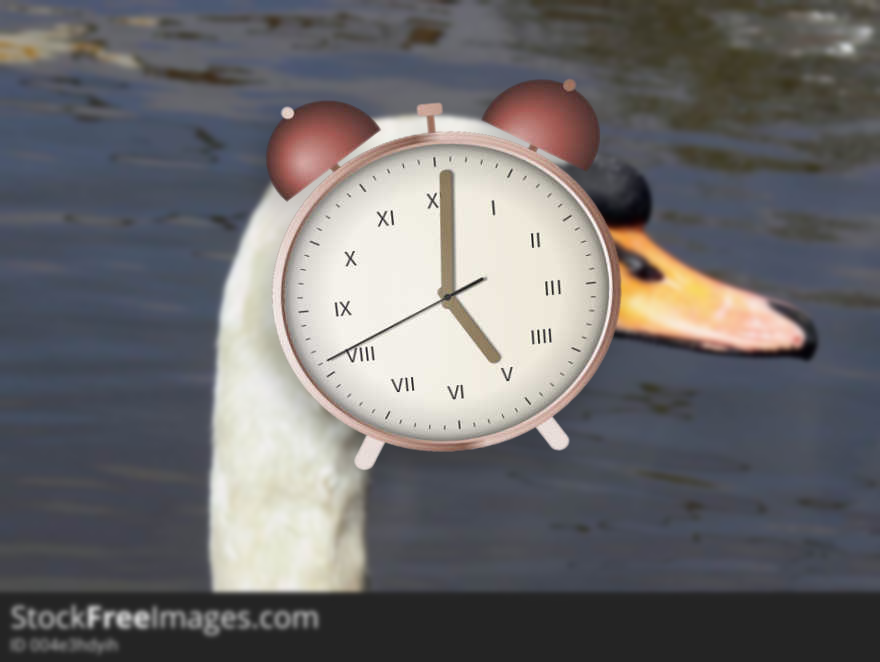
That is 5,00,41
